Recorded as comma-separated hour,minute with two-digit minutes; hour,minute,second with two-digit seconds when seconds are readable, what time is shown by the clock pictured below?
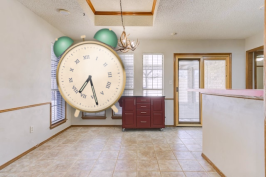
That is 7,29
